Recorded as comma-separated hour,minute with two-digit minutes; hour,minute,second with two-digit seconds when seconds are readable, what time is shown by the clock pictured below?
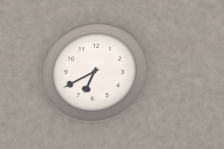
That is 6,40
